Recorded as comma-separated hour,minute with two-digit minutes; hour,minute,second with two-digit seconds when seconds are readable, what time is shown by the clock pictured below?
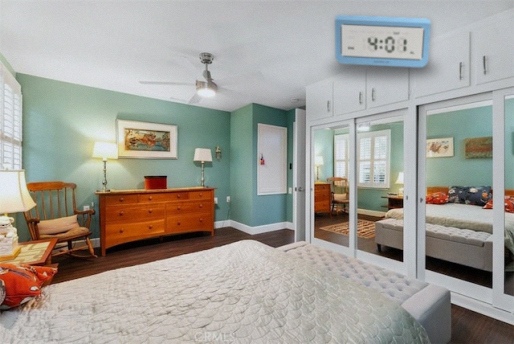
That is 4,01
